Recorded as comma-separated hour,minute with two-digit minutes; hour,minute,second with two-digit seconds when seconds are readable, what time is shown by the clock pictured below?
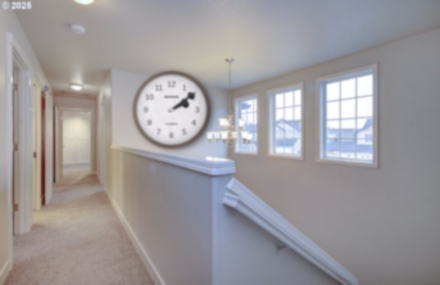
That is 2,09
